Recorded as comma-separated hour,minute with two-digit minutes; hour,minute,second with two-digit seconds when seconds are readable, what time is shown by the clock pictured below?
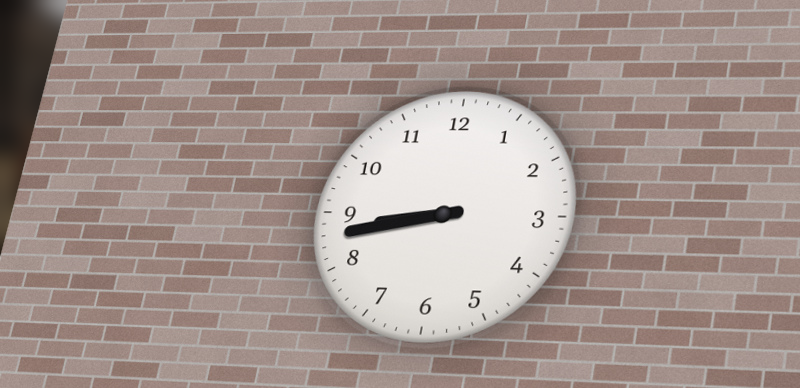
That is 8,43
